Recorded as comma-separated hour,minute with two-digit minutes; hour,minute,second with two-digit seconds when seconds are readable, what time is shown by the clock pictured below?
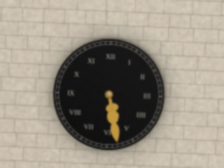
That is 5,28
